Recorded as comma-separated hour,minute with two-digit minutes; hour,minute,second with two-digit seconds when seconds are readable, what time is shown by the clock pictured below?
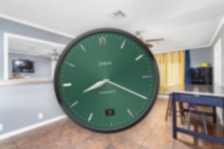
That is 8,20
